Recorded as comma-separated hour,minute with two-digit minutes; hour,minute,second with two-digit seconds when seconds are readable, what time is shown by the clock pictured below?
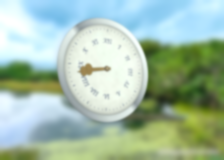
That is 8,43
